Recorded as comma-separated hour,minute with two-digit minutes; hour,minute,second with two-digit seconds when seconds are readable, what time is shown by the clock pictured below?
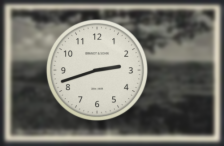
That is 2,42
